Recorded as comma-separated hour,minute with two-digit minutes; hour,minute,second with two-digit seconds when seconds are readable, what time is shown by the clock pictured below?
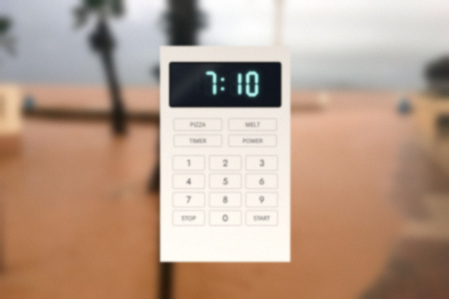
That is 7,10
